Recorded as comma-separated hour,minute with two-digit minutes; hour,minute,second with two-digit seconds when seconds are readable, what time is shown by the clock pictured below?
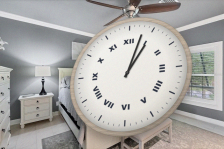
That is 1,03
